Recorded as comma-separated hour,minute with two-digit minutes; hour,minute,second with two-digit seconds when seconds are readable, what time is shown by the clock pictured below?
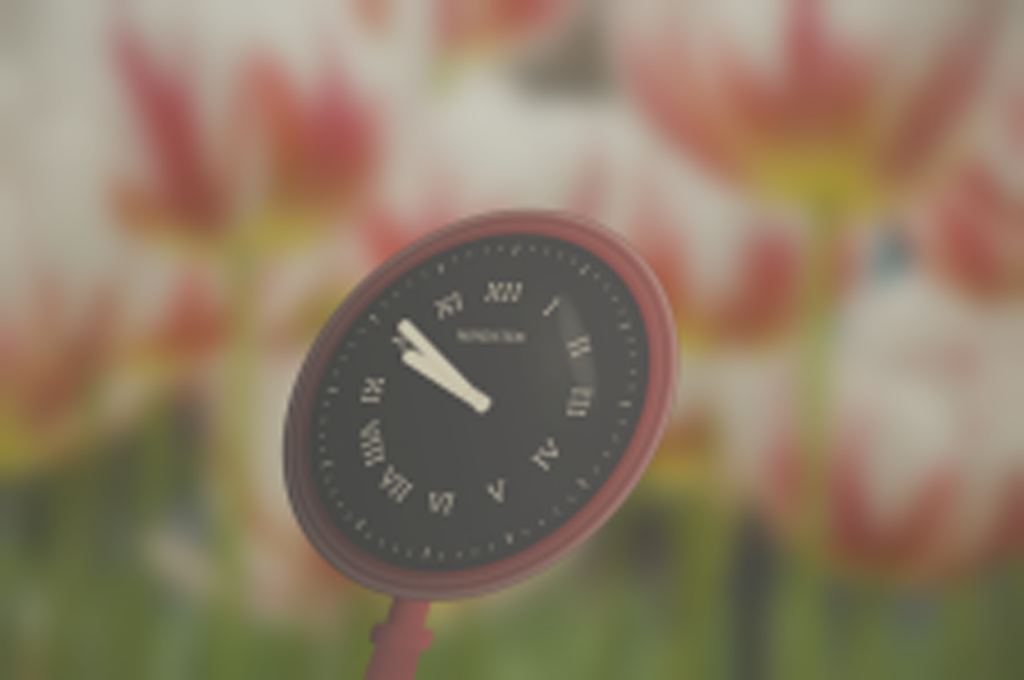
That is 9,51
